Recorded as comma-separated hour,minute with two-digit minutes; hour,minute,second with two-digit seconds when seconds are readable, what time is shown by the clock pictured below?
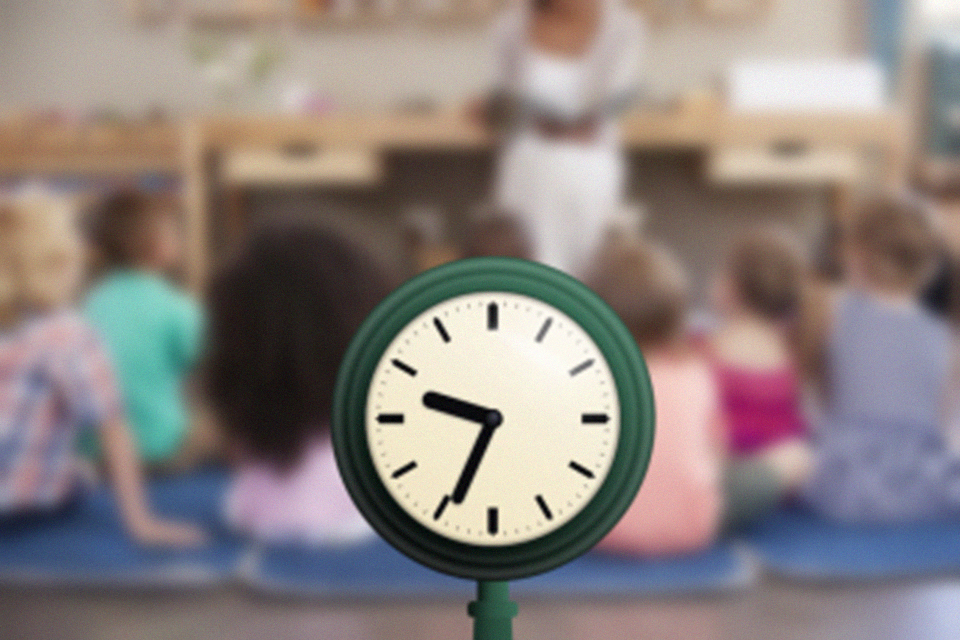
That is 9,34
